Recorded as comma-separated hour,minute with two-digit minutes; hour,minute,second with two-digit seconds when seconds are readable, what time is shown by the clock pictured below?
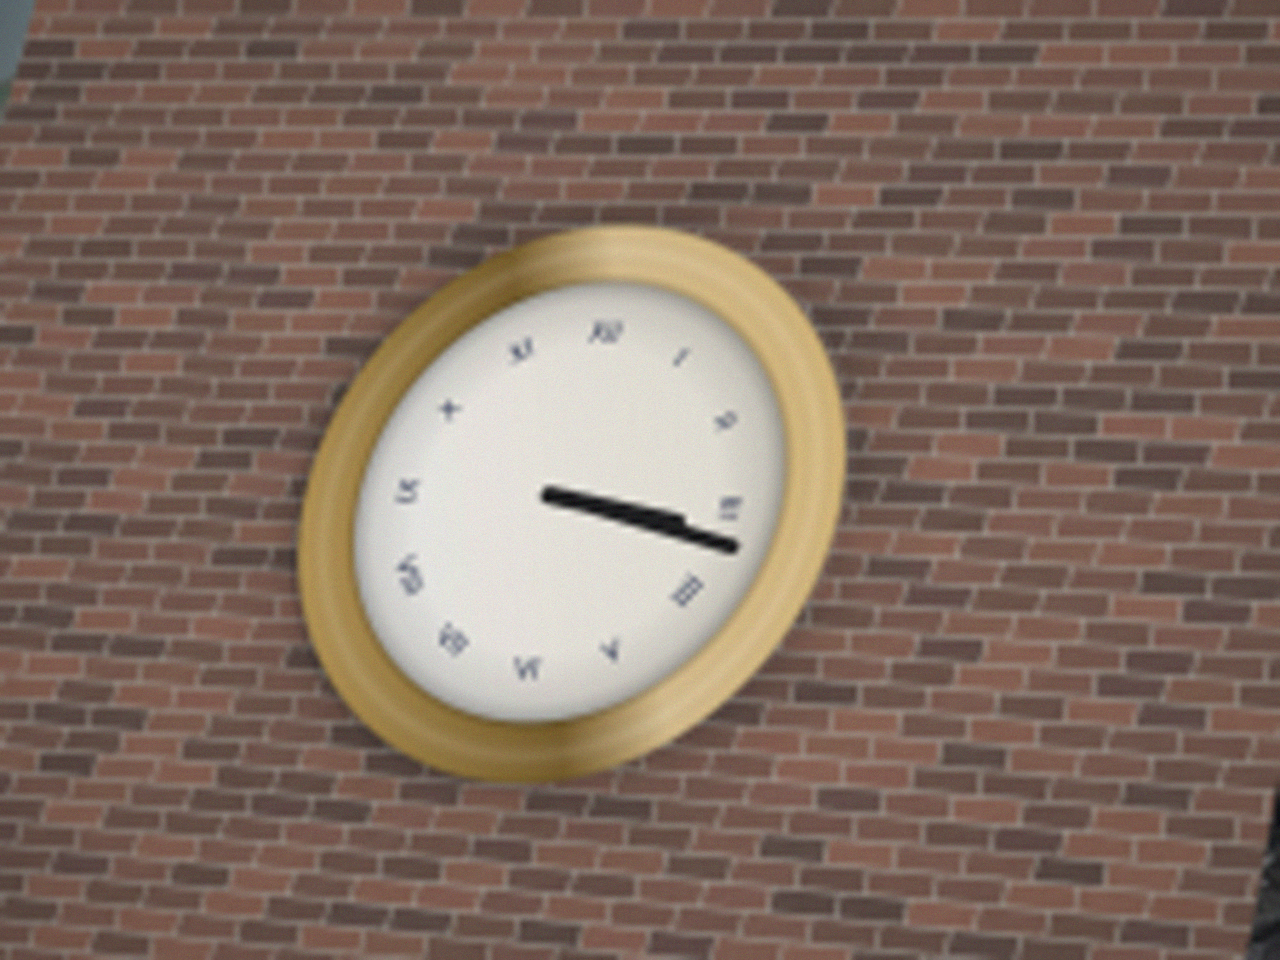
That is 3,17
